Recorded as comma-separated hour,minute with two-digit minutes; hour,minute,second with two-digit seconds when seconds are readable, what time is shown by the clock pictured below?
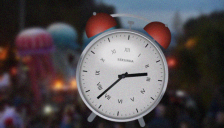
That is 2,37
